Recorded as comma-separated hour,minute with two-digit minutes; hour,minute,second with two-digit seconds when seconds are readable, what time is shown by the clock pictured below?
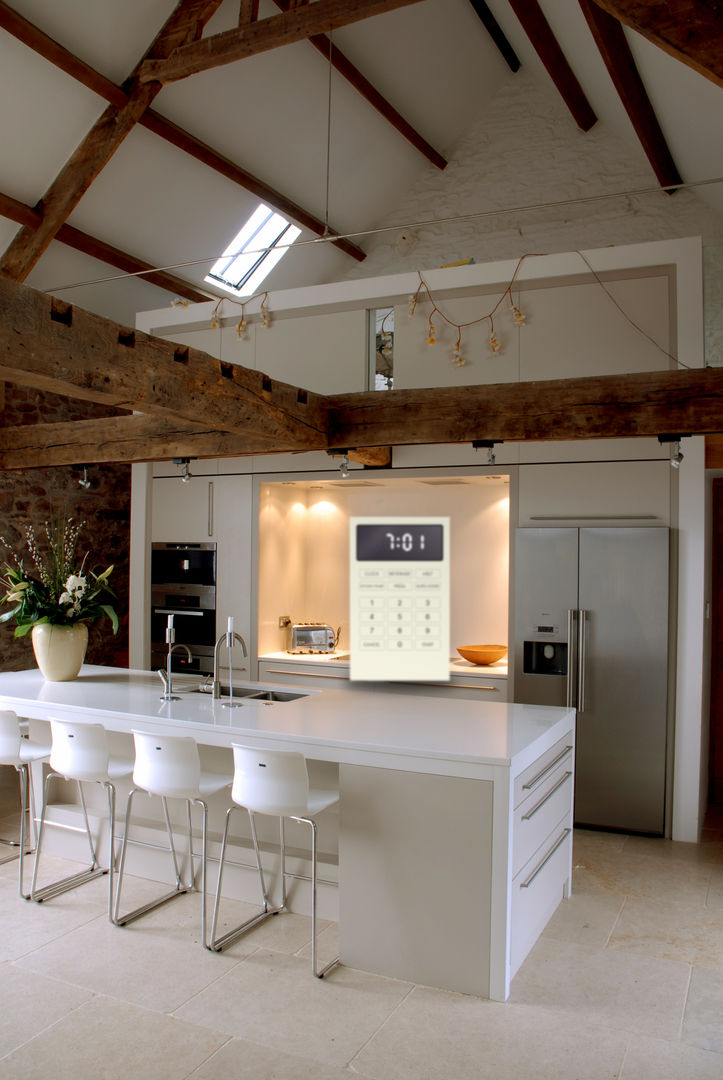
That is 7,01
